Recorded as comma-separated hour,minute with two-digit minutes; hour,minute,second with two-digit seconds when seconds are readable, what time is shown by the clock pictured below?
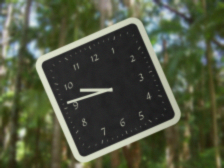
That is 9,46
